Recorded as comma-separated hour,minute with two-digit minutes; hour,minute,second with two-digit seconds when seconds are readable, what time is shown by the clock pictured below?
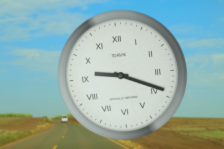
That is 9,19
